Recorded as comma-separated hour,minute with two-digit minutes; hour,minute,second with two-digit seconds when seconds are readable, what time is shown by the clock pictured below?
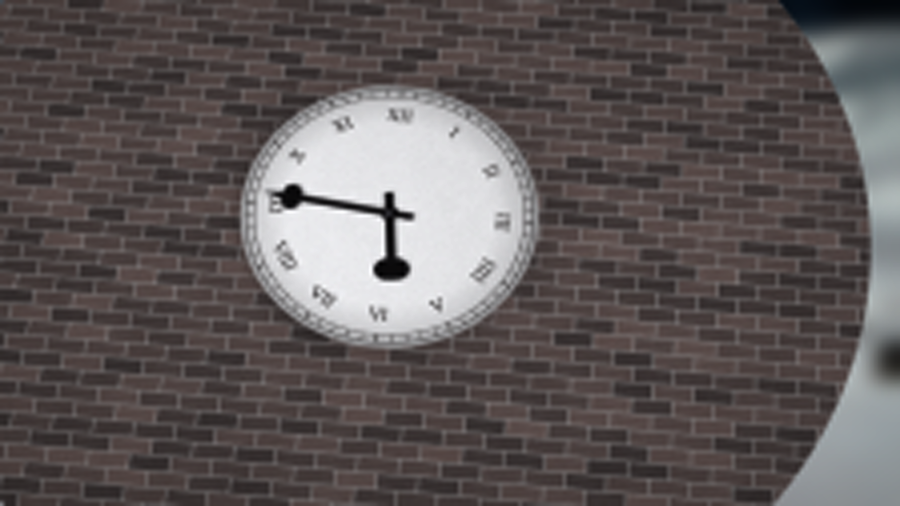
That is 5,46
